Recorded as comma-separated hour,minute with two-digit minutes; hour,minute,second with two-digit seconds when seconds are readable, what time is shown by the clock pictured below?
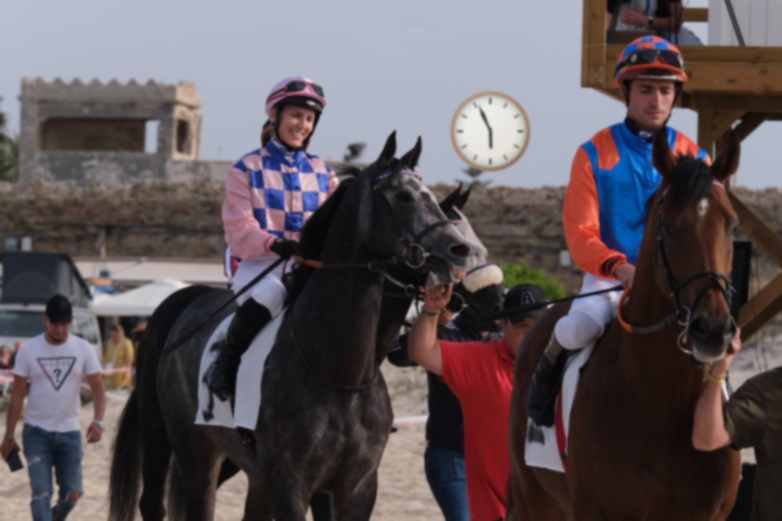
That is 5,56
